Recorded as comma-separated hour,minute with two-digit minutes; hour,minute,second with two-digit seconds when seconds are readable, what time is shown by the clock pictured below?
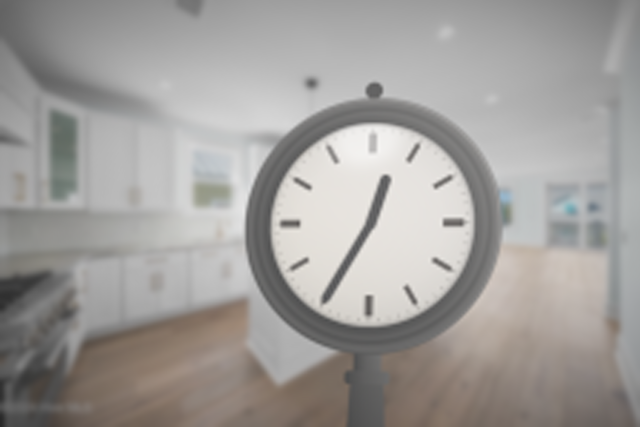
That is 12,35
